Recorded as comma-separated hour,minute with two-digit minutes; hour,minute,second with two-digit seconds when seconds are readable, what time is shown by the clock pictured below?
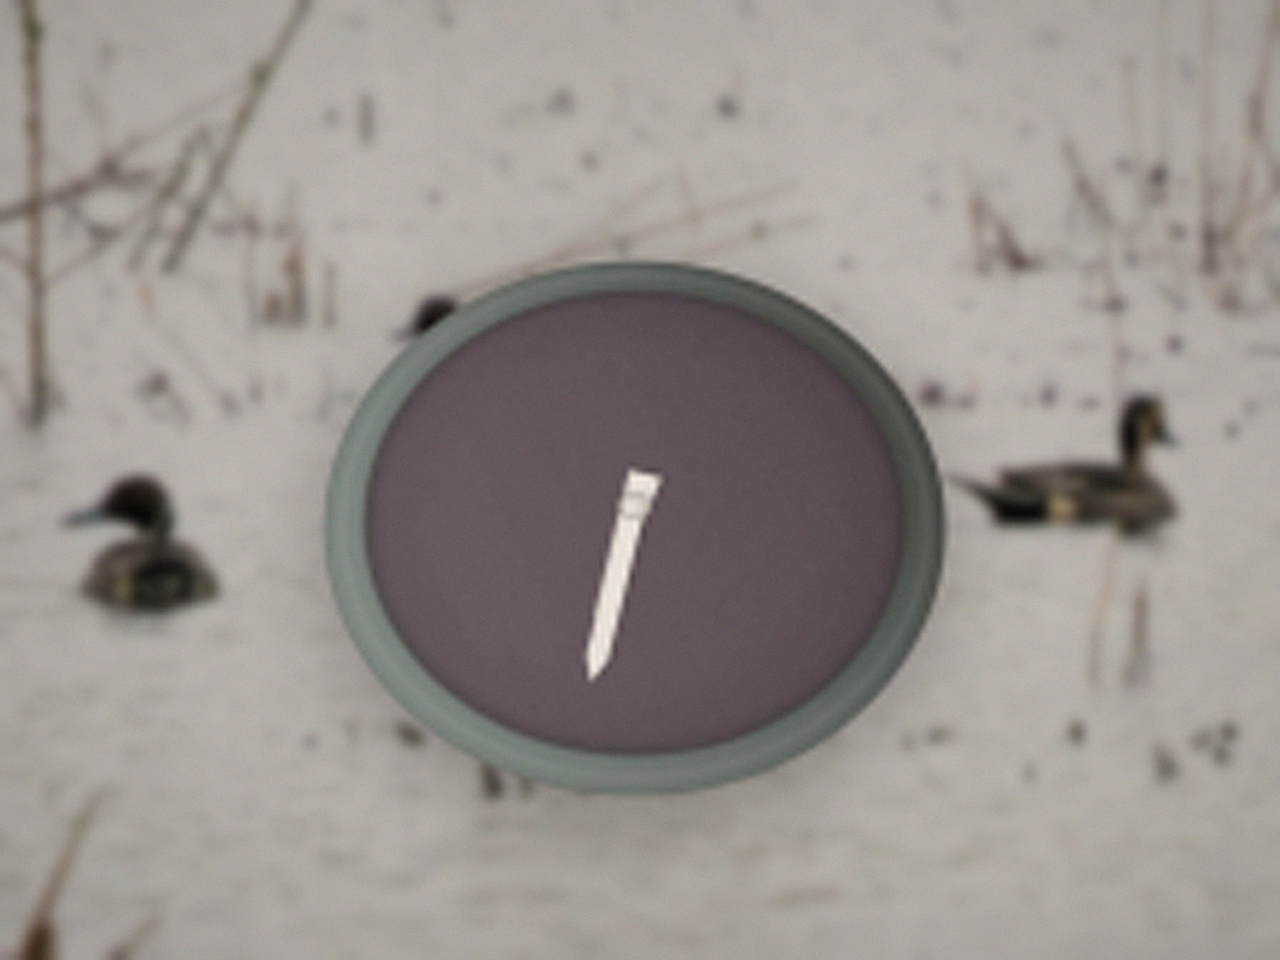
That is 6,32
